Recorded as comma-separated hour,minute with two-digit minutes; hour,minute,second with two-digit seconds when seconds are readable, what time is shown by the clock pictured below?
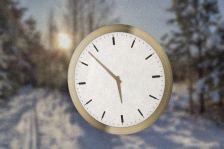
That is 5,53
